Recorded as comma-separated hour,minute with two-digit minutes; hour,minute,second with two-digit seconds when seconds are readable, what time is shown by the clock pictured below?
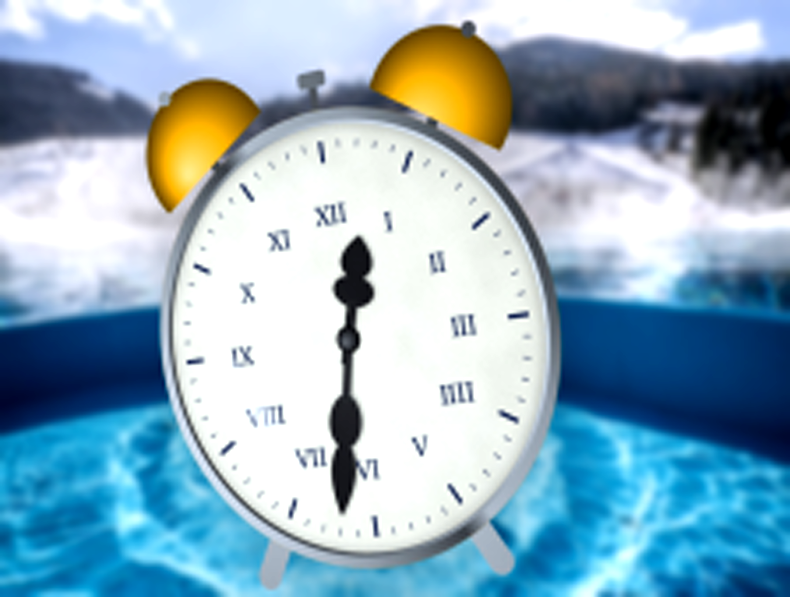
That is 12,32
